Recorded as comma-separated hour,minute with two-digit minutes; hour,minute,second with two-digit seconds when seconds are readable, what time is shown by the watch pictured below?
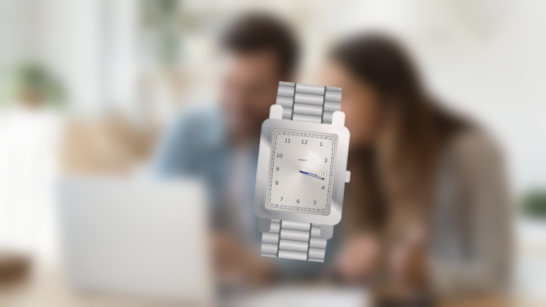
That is 3,17
